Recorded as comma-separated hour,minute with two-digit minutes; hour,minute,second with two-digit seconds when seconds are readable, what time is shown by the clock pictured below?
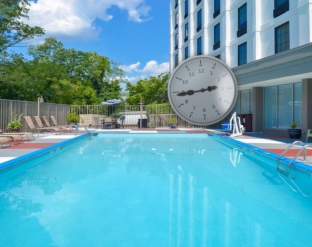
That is 2,44
